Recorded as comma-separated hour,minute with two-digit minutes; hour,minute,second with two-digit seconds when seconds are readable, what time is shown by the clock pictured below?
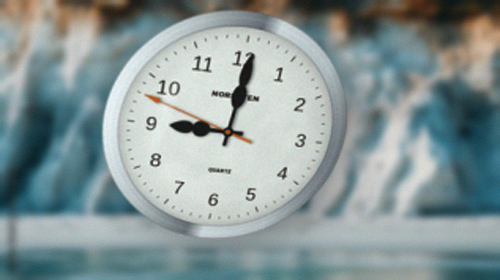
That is 9,00,48
